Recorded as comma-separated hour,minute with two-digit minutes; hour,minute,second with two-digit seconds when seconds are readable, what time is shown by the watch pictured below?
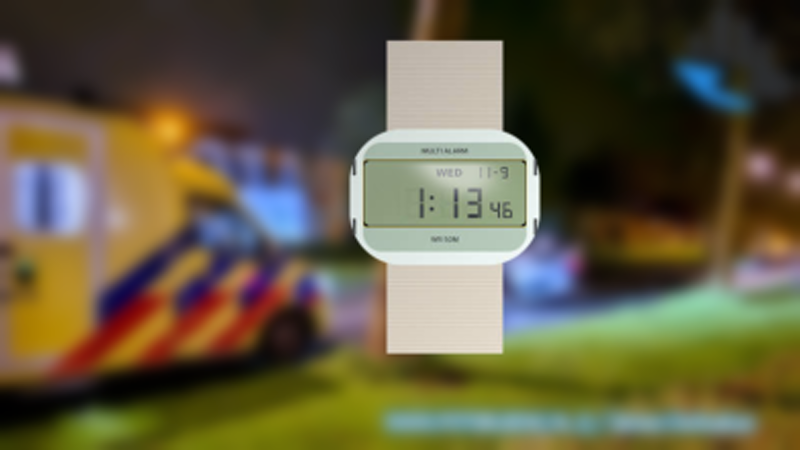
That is 1,13,46
